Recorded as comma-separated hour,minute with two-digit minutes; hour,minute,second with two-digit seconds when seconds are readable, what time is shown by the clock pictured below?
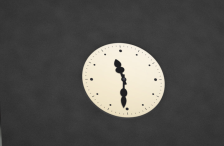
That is 11,31
